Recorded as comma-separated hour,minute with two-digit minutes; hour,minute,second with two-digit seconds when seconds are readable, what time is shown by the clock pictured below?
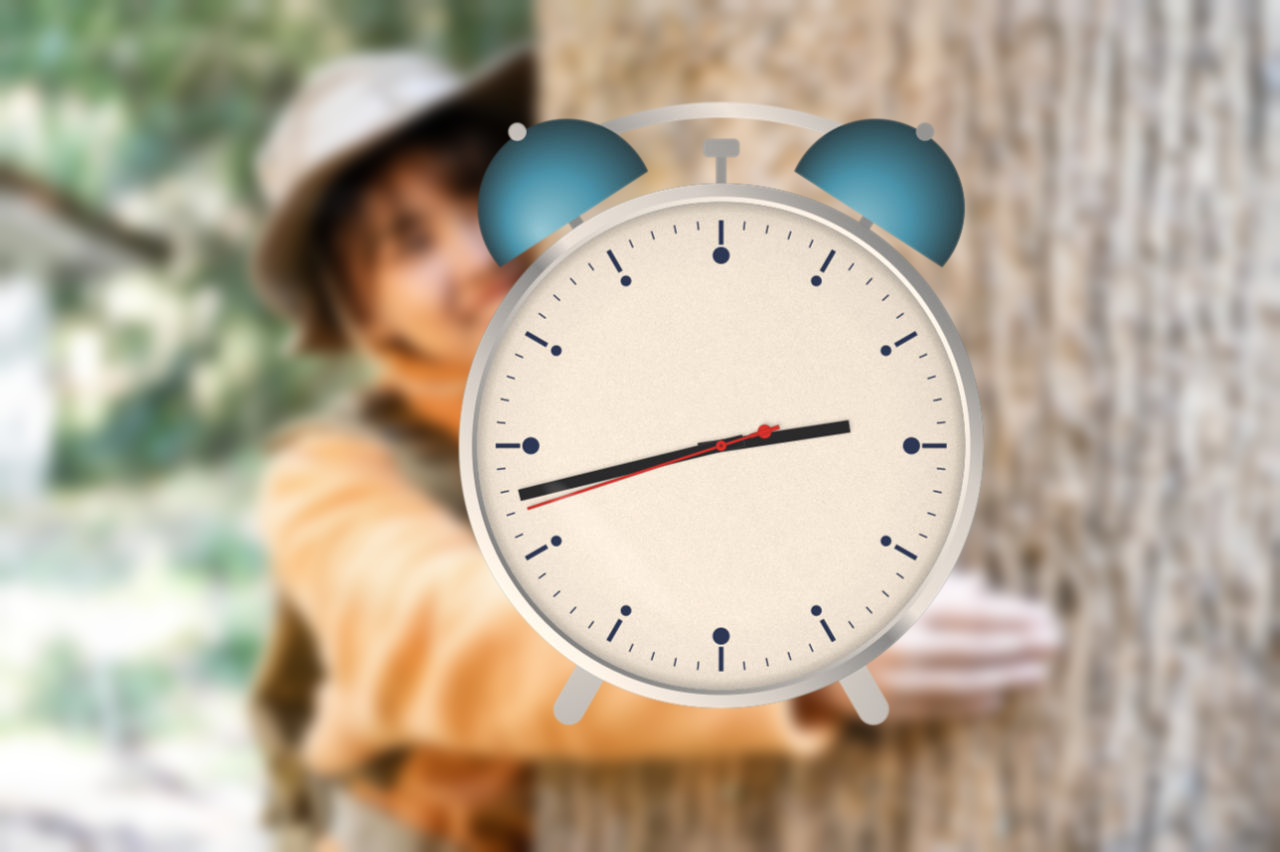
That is 2,42,42
